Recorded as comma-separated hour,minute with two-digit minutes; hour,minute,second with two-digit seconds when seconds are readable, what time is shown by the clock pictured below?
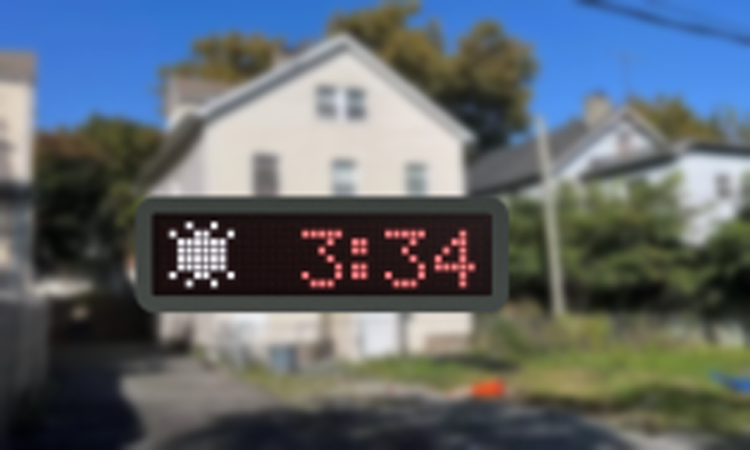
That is 3,34
